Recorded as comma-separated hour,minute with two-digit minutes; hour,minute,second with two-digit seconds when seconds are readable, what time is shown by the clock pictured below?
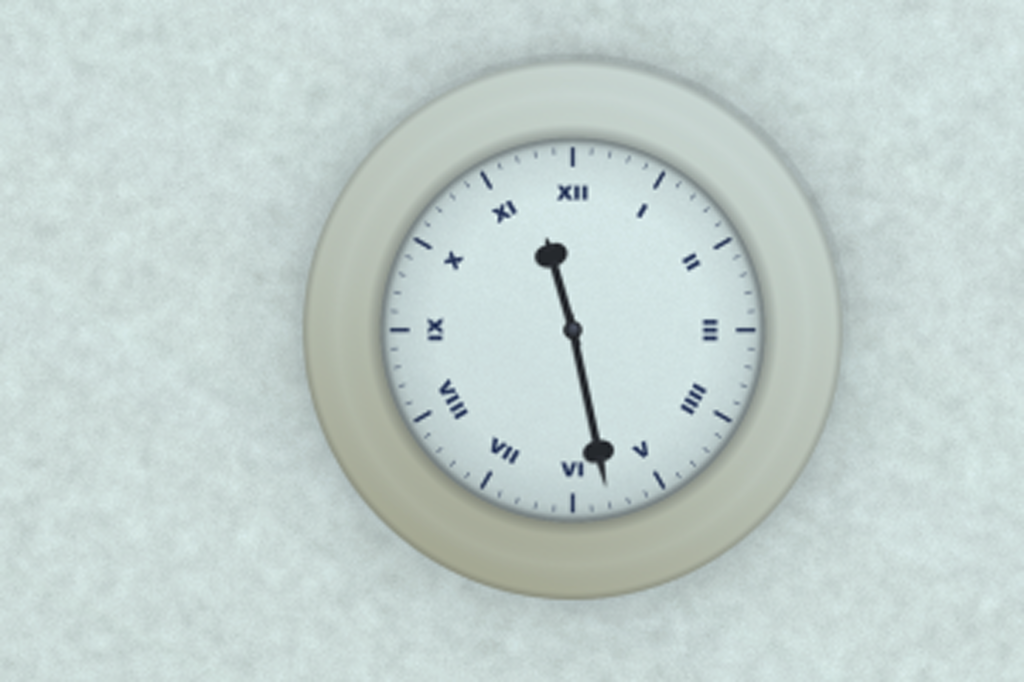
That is 11,28
